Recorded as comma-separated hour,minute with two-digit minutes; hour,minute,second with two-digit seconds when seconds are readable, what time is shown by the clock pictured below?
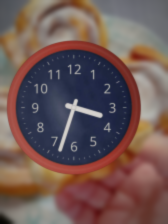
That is 3,33
